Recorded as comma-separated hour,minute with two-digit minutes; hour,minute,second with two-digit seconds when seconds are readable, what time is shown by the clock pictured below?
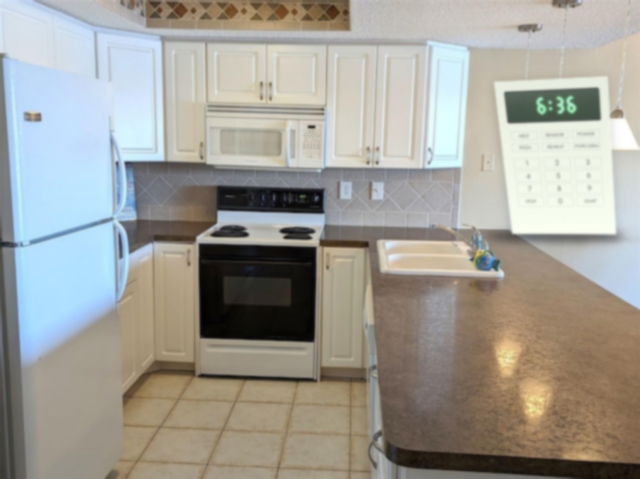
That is 6,36
